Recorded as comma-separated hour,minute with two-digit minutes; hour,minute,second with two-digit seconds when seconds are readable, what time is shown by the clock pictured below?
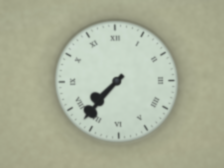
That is 7,37
